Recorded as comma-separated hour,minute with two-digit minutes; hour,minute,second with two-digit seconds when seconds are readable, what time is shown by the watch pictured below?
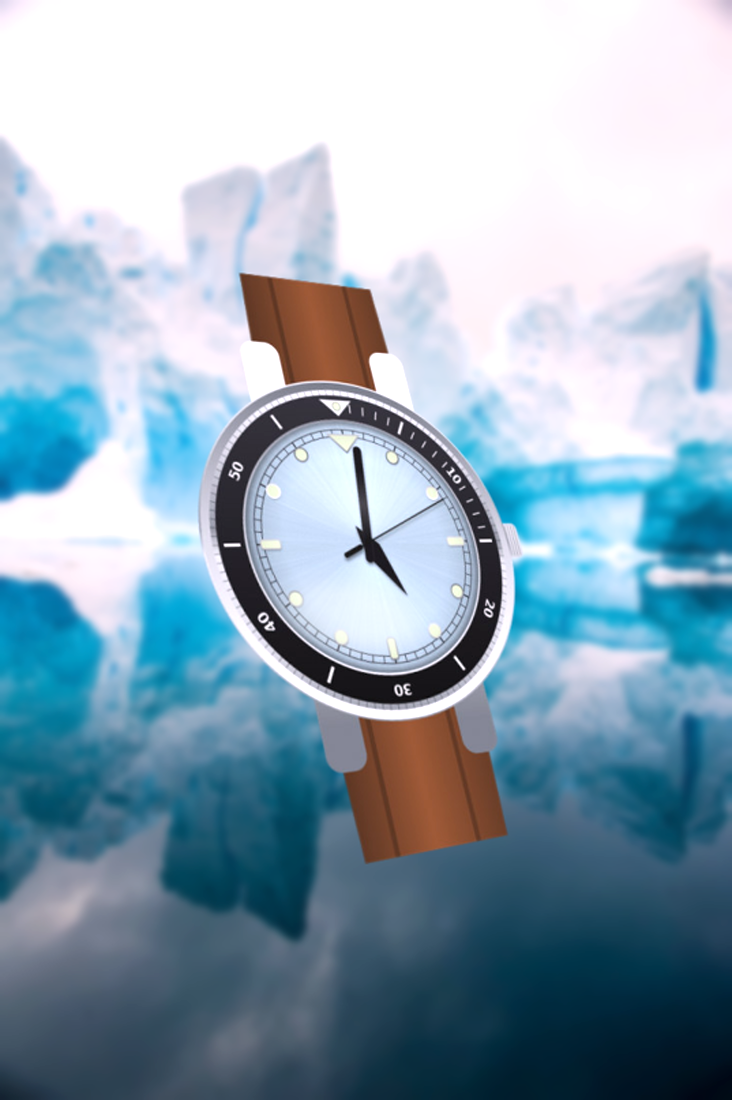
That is 5,01,11
